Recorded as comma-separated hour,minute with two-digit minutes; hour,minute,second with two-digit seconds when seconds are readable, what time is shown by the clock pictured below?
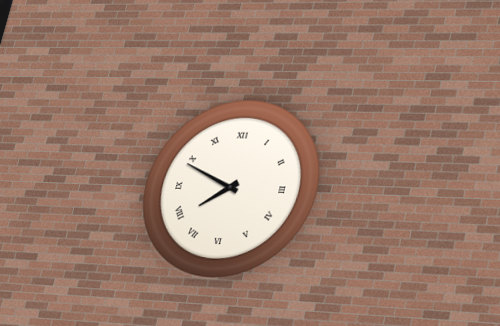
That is 7,49
